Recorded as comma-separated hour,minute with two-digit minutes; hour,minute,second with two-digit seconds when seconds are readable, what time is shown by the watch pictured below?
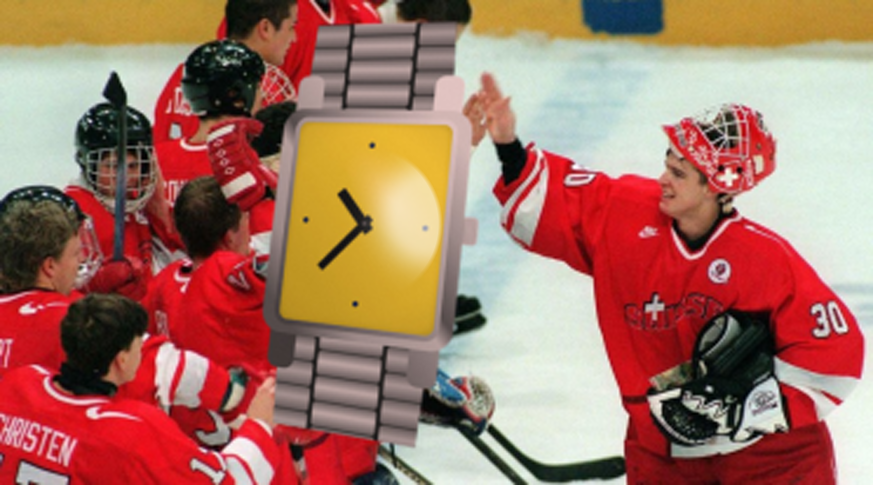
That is 10,37
